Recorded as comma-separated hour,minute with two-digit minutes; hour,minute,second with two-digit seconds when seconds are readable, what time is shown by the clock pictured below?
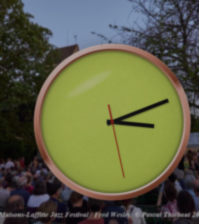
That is 3,11,28
